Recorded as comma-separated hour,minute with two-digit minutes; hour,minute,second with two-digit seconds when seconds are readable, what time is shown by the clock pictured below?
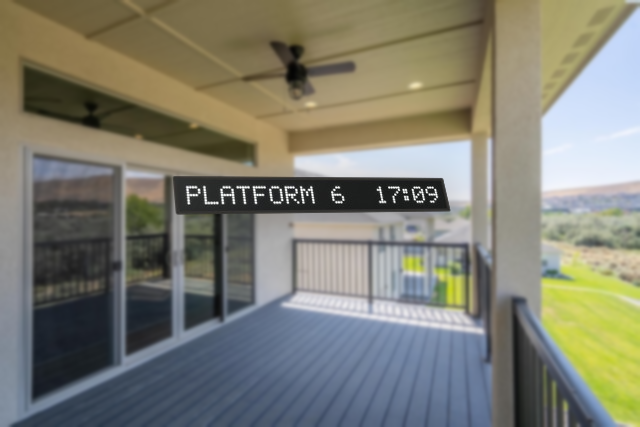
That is 17,09
